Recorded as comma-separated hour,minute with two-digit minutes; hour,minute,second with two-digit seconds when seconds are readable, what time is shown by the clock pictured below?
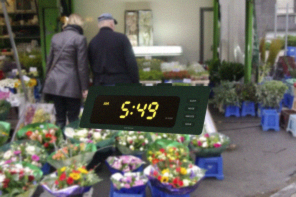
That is 5,49
